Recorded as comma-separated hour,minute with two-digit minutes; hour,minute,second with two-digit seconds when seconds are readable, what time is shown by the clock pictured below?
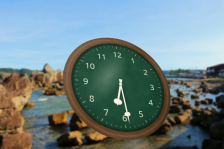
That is 6,29
